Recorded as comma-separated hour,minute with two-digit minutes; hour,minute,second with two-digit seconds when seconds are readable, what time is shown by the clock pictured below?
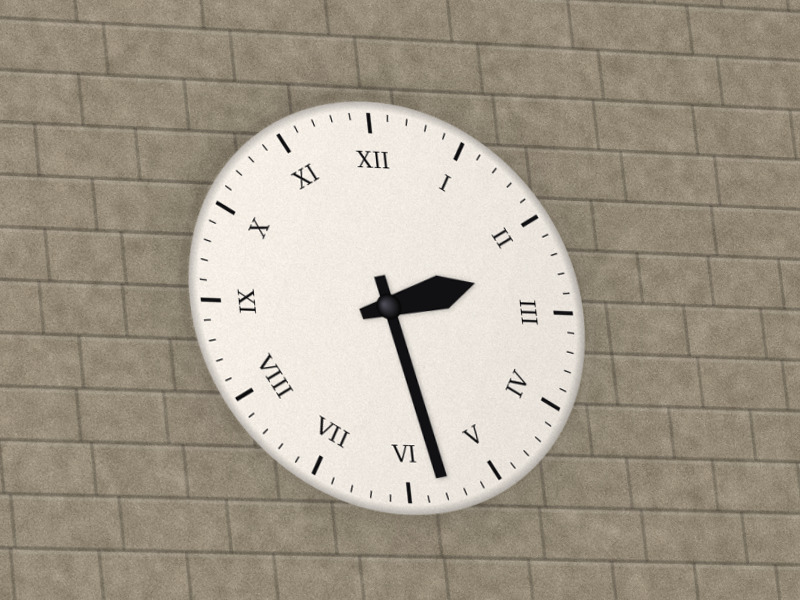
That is 2,28
